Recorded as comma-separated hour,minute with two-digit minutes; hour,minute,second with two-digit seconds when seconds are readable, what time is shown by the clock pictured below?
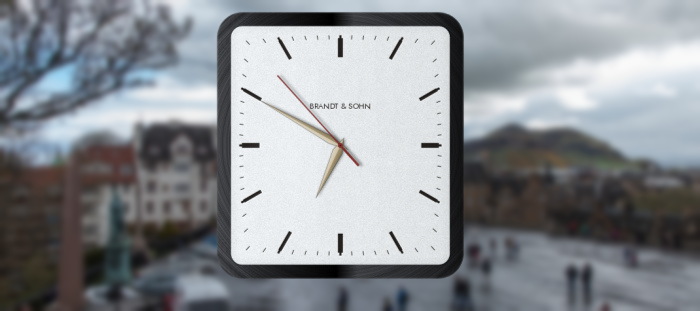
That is 6,49,53
